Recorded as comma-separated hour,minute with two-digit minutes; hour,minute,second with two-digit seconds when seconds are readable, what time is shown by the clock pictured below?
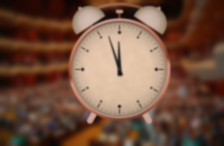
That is 11,57
